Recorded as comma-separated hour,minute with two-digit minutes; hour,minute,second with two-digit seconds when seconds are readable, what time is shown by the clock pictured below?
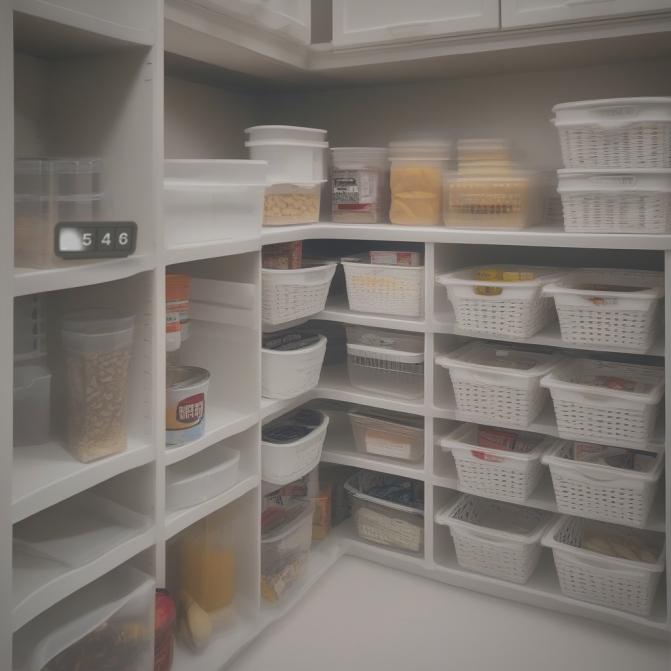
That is 5,46
